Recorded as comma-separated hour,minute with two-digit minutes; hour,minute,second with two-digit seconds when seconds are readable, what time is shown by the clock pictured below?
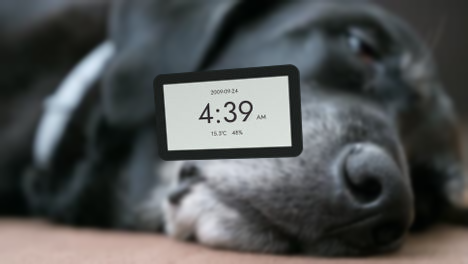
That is 4,39
